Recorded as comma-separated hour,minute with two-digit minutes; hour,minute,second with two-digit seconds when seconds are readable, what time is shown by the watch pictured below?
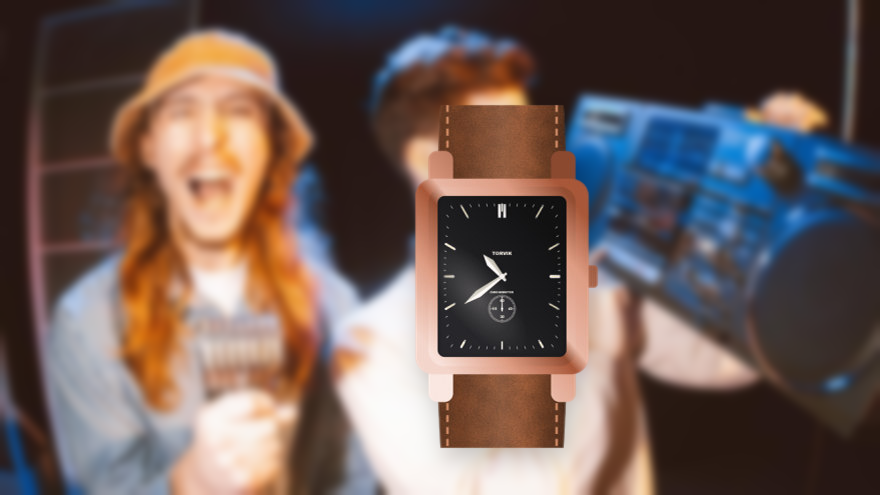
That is 10,39
